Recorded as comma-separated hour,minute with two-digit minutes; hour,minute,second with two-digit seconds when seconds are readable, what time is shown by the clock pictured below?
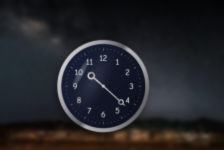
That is 10,22
